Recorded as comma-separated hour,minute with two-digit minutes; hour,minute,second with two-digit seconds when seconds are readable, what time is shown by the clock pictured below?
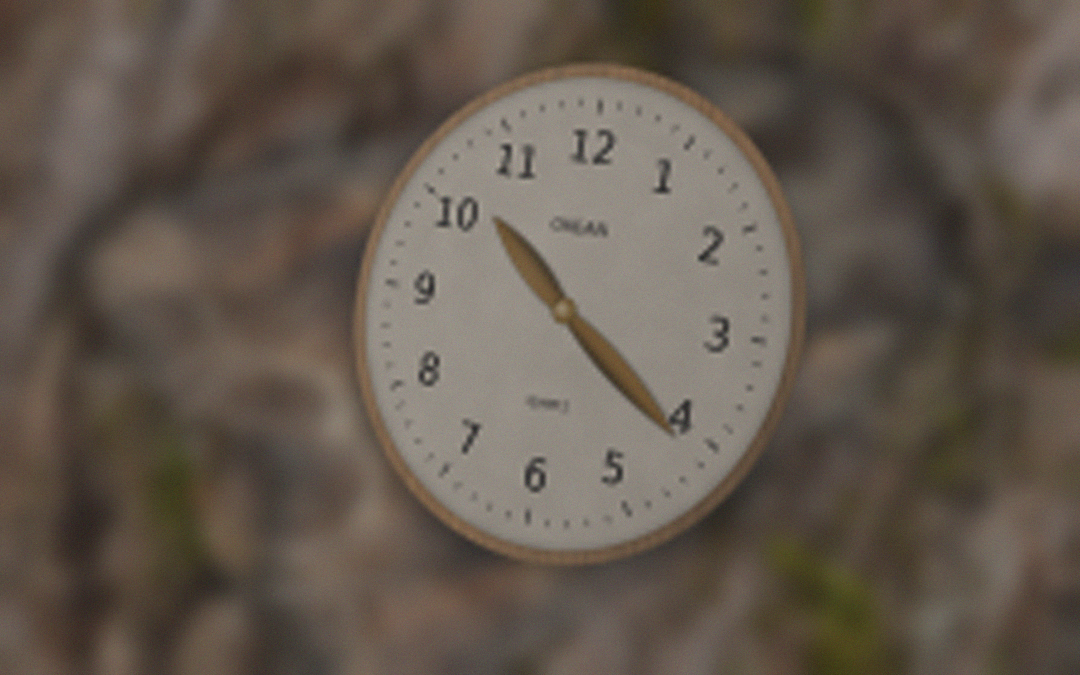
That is 10,21
